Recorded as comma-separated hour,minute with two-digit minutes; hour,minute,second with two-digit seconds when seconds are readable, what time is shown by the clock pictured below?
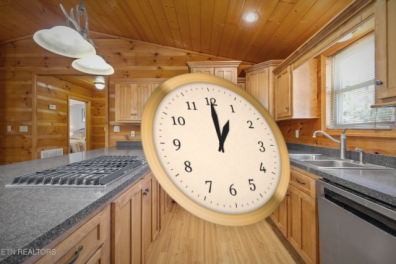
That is 1,00
